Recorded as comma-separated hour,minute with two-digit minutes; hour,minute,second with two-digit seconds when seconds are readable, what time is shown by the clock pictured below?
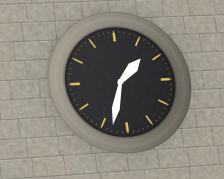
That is 1,33
